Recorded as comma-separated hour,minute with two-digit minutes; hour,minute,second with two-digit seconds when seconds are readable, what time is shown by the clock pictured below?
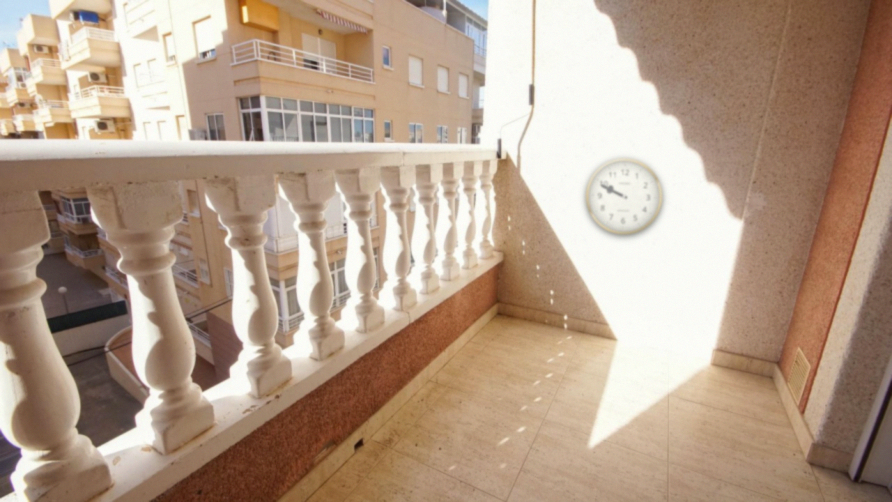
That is 9,49
